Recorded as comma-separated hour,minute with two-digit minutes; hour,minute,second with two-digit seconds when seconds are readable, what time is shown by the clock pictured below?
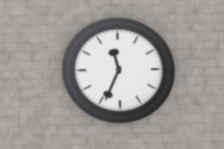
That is 11,34
